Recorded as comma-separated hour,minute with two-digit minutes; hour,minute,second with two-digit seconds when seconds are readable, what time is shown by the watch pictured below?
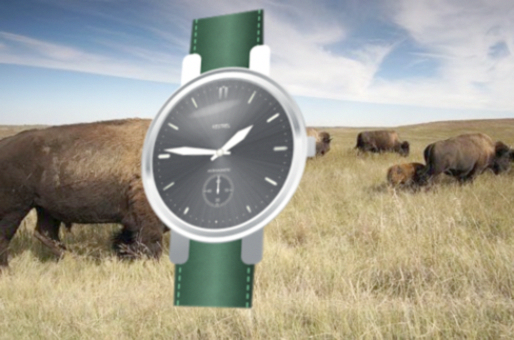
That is 1,46
